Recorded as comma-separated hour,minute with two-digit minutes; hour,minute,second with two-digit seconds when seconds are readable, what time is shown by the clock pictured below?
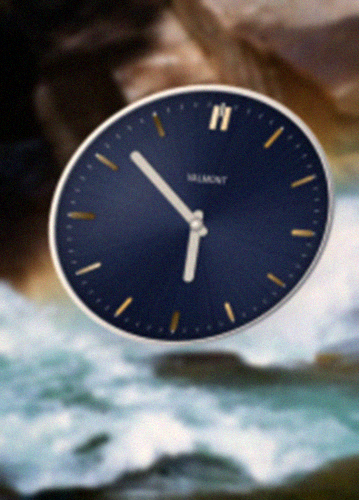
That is 5,52
